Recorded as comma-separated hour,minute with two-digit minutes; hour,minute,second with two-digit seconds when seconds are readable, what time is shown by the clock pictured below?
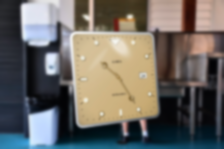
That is 10,25
